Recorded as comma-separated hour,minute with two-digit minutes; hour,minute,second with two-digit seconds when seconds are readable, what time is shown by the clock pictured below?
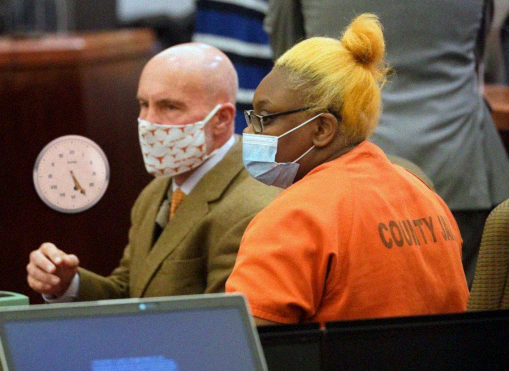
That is 5,25
